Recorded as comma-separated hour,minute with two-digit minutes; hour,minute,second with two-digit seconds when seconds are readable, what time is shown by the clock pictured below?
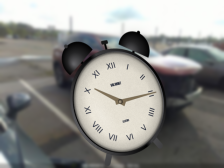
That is 10,15
